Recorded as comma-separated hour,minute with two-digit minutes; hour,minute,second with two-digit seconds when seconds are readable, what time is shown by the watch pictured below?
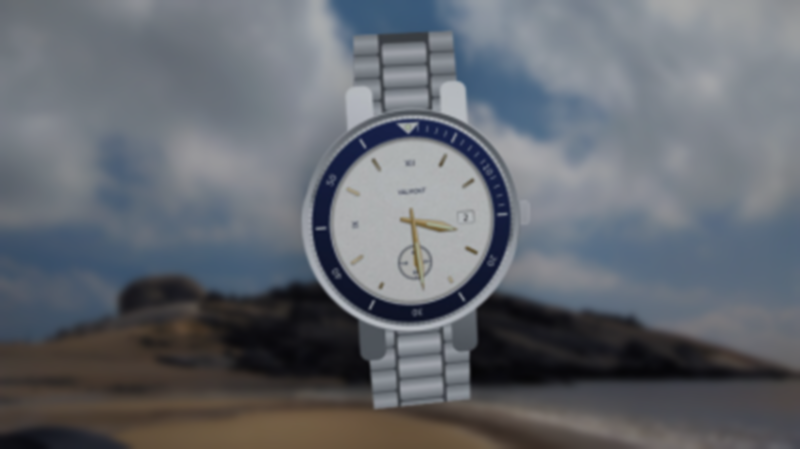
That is 3,29
